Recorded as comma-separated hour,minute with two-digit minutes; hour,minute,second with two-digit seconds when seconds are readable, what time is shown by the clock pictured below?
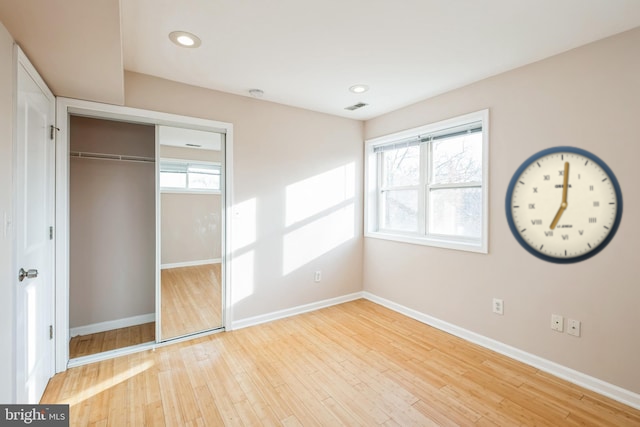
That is 7,01
